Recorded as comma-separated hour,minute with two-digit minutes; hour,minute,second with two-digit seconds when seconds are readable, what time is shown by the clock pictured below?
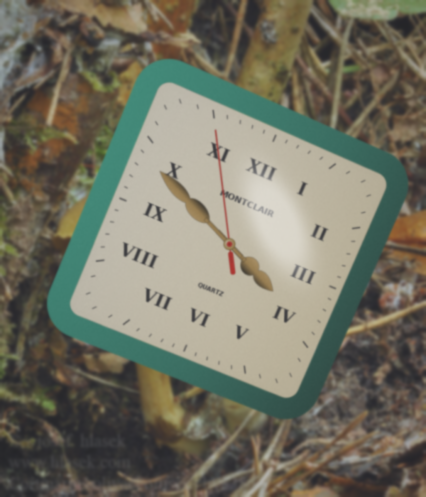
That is 3,48,55
